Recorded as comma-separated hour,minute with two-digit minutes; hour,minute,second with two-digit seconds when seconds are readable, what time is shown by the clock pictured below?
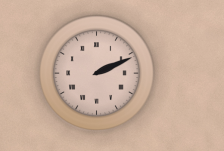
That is 2,11
